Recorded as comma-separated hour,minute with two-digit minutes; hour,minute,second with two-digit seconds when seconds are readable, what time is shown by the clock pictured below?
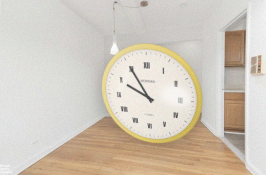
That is 9,55
